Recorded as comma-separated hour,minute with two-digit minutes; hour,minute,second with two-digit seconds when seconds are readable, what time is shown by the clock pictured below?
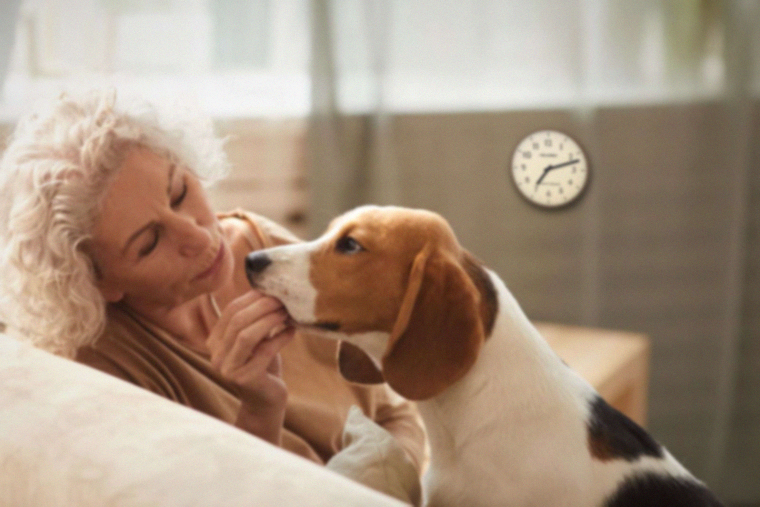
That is 7,12
